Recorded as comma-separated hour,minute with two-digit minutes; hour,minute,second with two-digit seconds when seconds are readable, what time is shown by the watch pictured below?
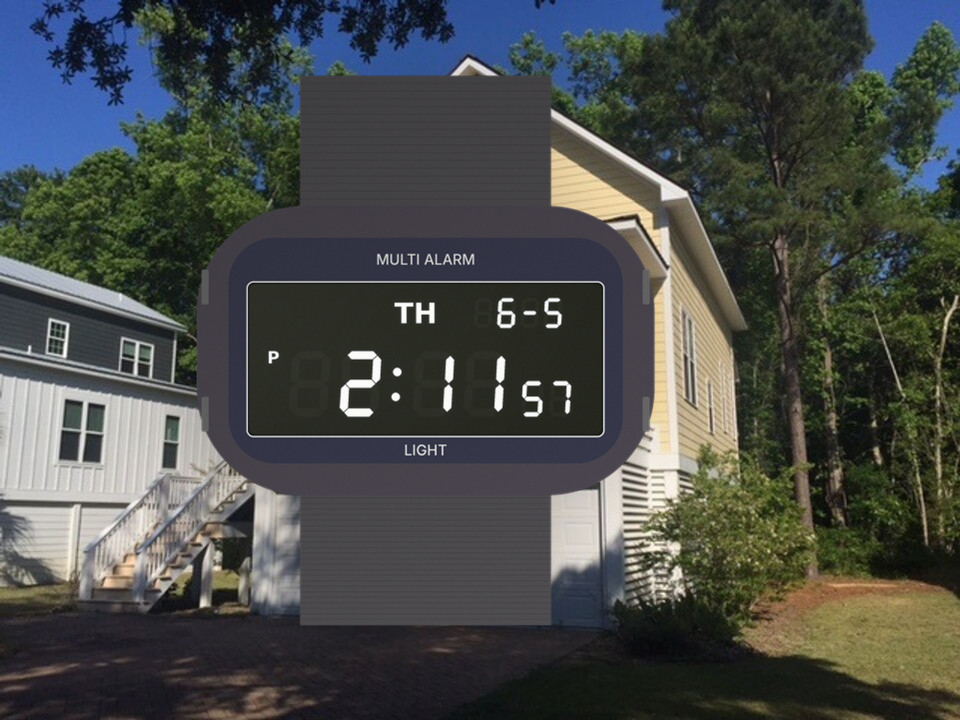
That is 2,11,57
